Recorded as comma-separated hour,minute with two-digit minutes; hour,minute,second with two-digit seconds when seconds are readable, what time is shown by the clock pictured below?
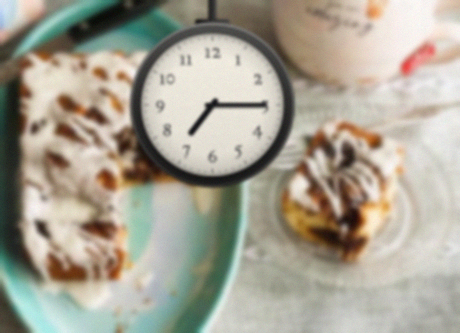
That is 7,15
